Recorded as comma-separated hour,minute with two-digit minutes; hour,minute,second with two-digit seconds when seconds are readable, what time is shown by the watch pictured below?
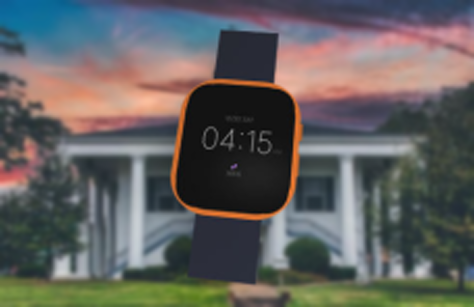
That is 4,15
